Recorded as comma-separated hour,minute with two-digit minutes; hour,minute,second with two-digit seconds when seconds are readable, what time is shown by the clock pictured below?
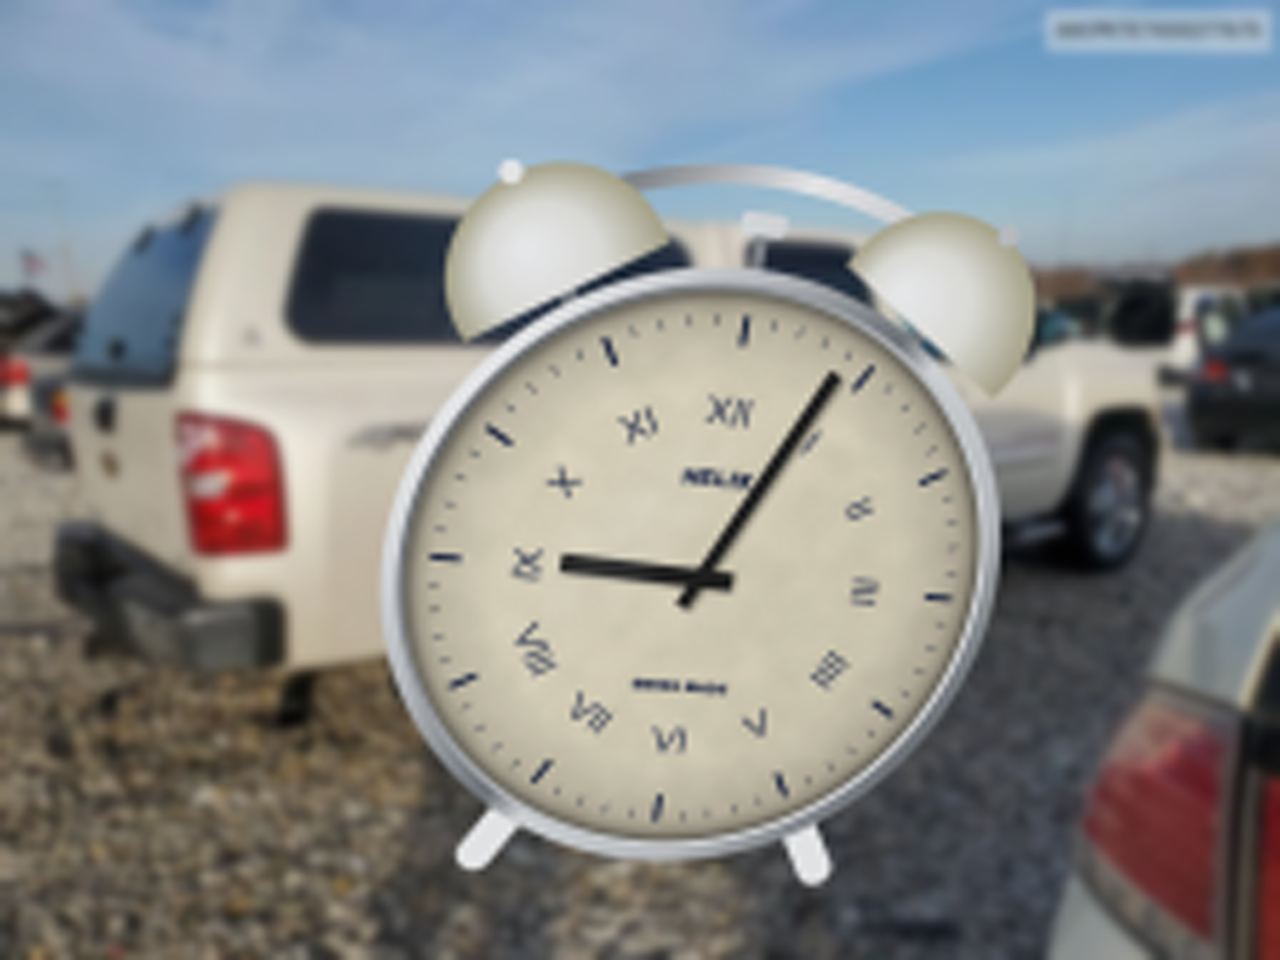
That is 9,04
